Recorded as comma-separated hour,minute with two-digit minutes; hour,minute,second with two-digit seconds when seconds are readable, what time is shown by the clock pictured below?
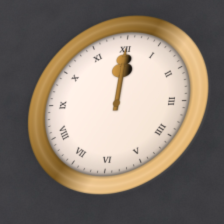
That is 12,00
